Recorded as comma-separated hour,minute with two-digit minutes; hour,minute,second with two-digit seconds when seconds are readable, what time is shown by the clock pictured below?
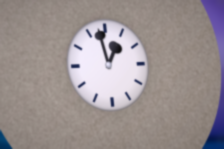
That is 12,58
